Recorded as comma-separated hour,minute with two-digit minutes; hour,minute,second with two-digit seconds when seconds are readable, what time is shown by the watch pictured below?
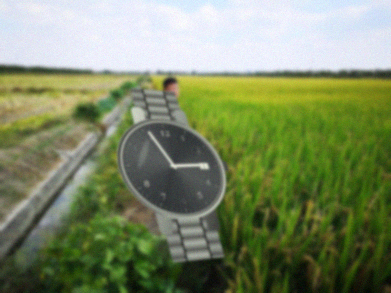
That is 2,56
